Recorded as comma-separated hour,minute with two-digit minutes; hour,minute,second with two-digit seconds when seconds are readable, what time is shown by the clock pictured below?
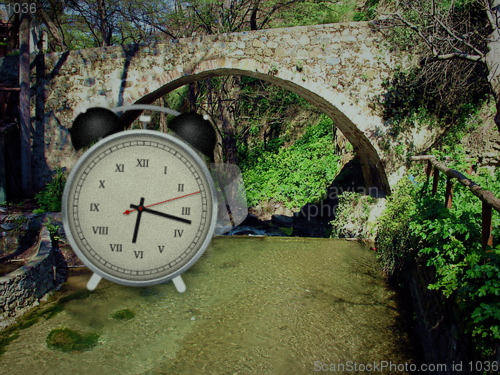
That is 6,17,12
